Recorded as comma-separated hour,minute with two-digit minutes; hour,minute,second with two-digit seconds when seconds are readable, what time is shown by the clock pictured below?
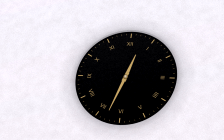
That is 12,33
